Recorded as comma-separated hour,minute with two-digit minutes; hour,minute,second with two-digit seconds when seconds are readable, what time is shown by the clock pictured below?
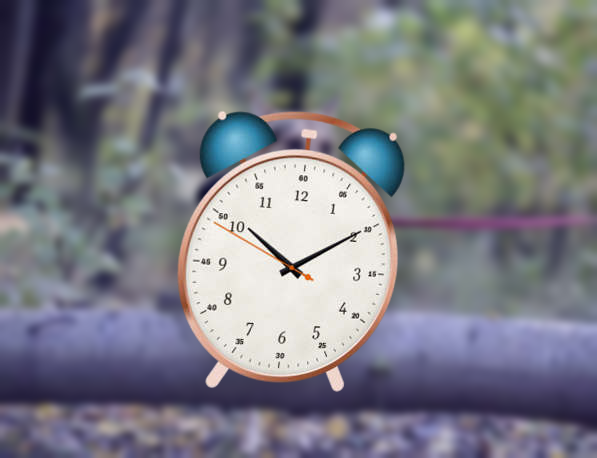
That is 10,09,49
